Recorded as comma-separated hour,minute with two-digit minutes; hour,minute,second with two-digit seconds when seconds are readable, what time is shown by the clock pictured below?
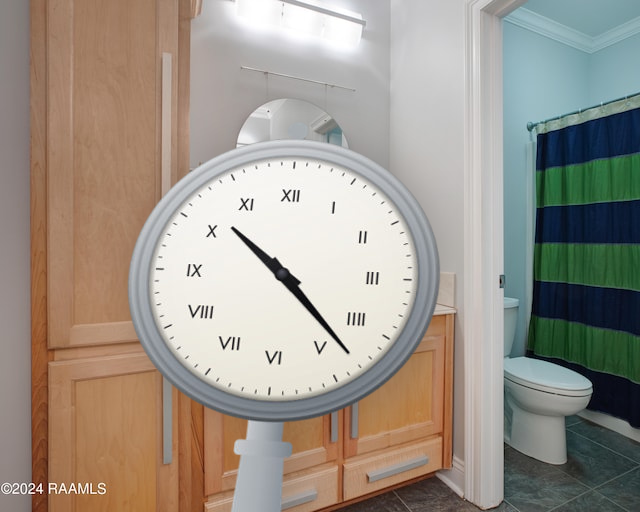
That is 10,23
